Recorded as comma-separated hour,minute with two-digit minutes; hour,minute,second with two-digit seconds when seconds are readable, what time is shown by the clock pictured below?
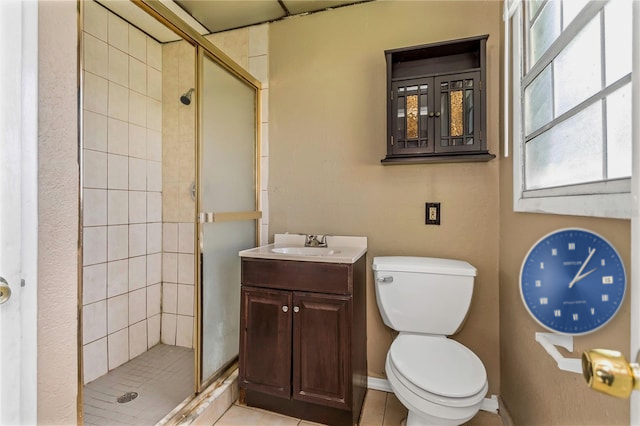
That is 2,06
